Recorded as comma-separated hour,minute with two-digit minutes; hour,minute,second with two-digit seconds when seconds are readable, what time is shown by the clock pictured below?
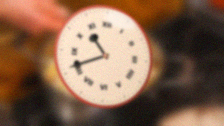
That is 10,41
